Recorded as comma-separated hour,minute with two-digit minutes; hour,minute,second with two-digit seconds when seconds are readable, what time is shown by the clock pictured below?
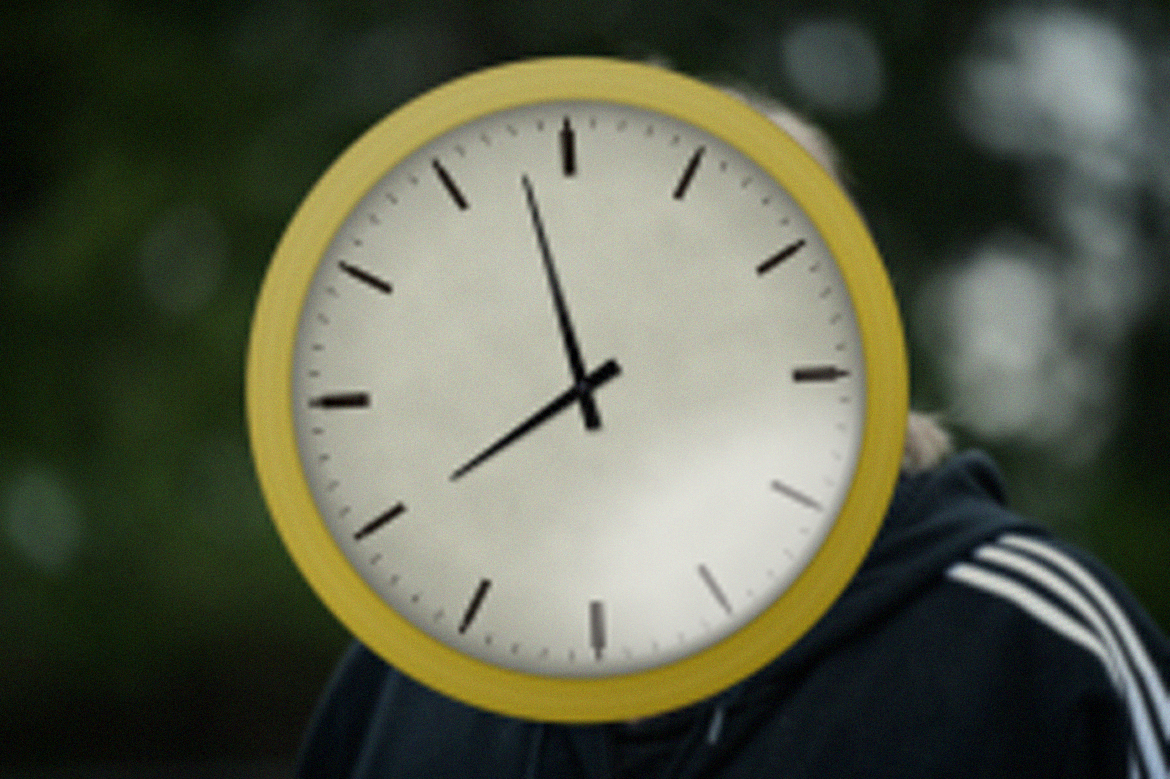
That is 7,58
